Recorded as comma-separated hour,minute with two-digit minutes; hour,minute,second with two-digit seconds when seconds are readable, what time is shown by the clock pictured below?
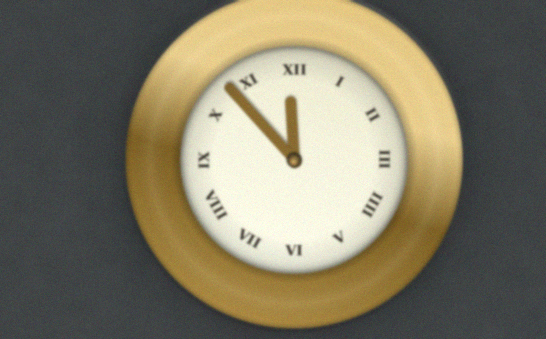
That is 11,53
